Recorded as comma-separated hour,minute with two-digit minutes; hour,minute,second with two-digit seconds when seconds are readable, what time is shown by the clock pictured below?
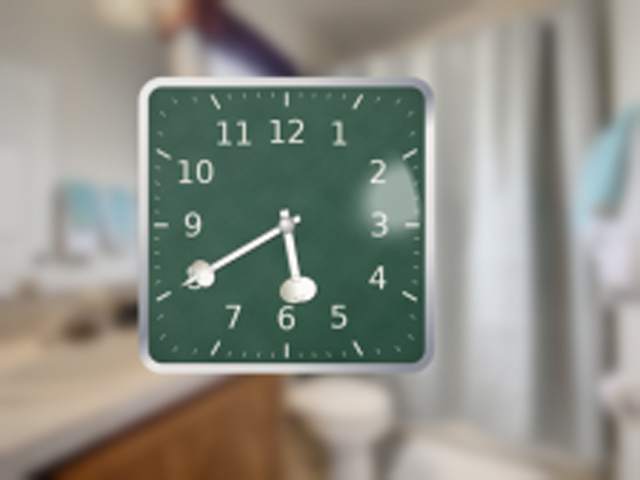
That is 5,40
